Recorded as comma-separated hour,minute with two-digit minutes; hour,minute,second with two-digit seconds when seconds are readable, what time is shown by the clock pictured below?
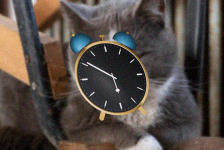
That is 5,51
